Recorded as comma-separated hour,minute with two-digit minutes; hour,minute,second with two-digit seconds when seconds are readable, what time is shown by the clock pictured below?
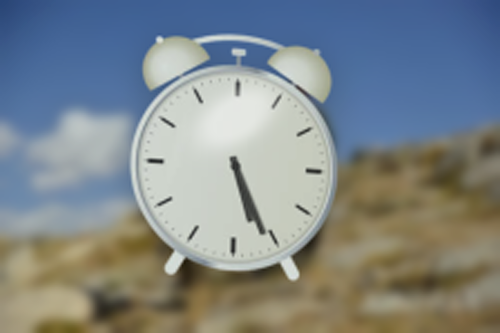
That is 5,26
